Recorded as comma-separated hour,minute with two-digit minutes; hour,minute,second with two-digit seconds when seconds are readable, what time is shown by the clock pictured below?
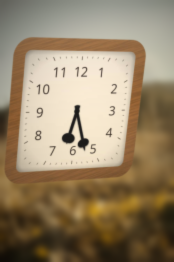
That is 6,27
